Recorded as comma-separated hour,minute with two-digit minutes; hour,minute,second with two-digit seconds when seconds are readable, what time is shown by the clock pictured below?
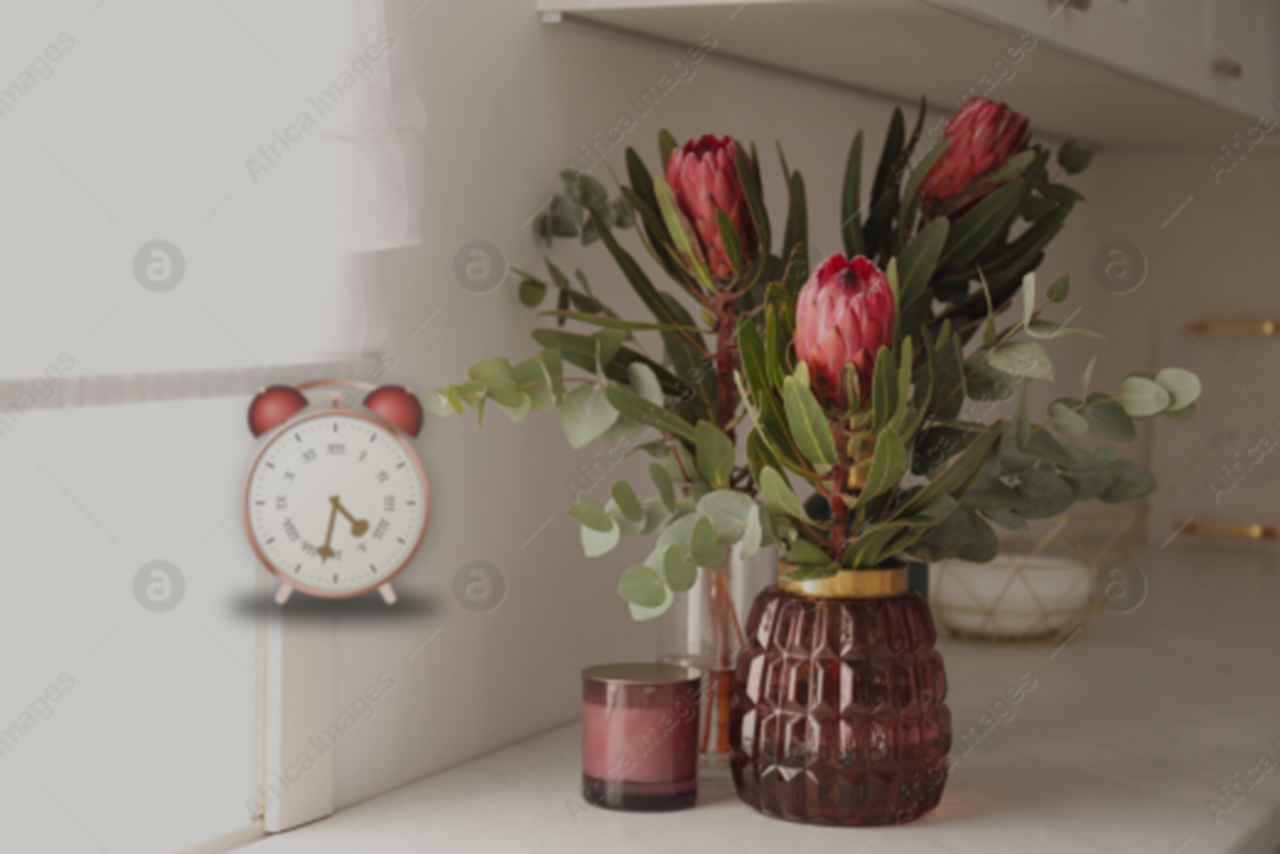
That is 4,32
